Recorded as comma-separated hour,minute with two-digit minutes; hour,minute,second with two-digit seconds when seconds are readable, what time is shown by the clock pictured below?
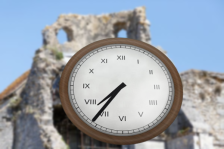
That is 7,36
